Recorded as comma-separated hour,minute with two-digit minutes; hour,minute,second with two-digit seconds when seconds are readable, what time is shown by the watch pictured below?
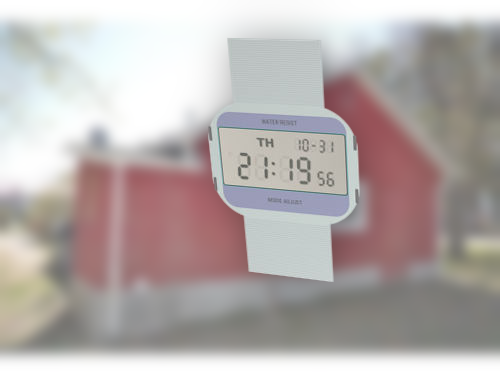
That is 21,19,56
